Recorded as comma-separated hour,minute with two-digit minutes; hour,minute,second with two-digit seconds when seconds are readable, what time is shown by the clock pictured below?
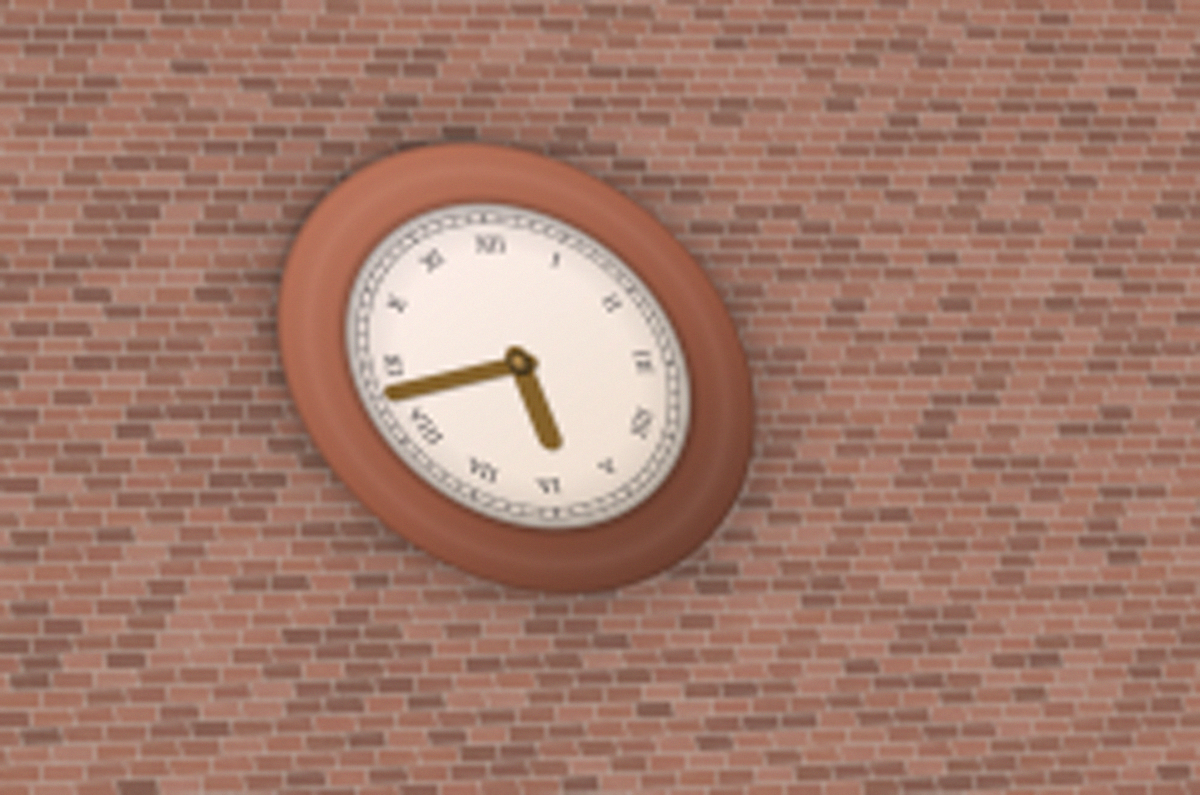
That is 5,43
